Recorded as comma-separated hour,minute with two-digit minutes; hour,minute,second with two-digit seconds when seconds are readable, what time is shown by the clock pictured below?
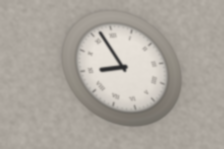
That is 8,57
